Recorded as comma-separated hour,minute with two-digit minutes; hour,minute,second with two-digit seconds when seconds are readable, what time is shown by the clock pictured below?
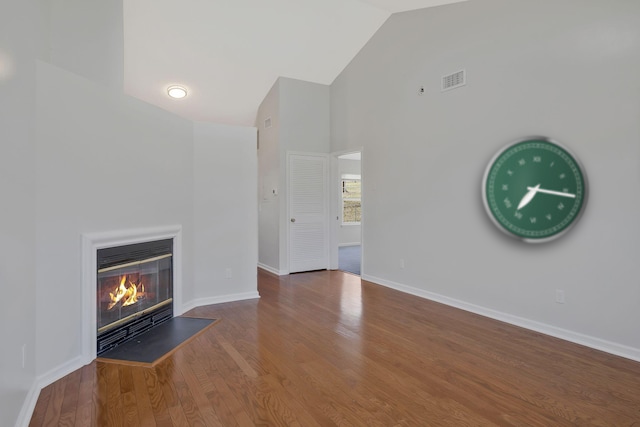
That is 7,16
